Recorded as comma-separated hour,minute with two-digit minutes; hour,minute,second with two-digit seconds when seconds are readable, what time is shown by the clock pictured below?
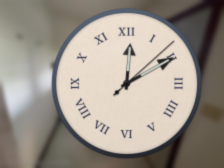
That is 12,10,08
